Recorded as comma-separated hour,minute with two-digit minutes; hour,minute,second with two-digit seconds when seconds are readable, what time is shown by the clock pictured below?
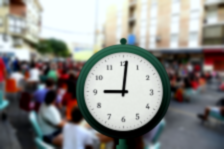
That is 9,01
